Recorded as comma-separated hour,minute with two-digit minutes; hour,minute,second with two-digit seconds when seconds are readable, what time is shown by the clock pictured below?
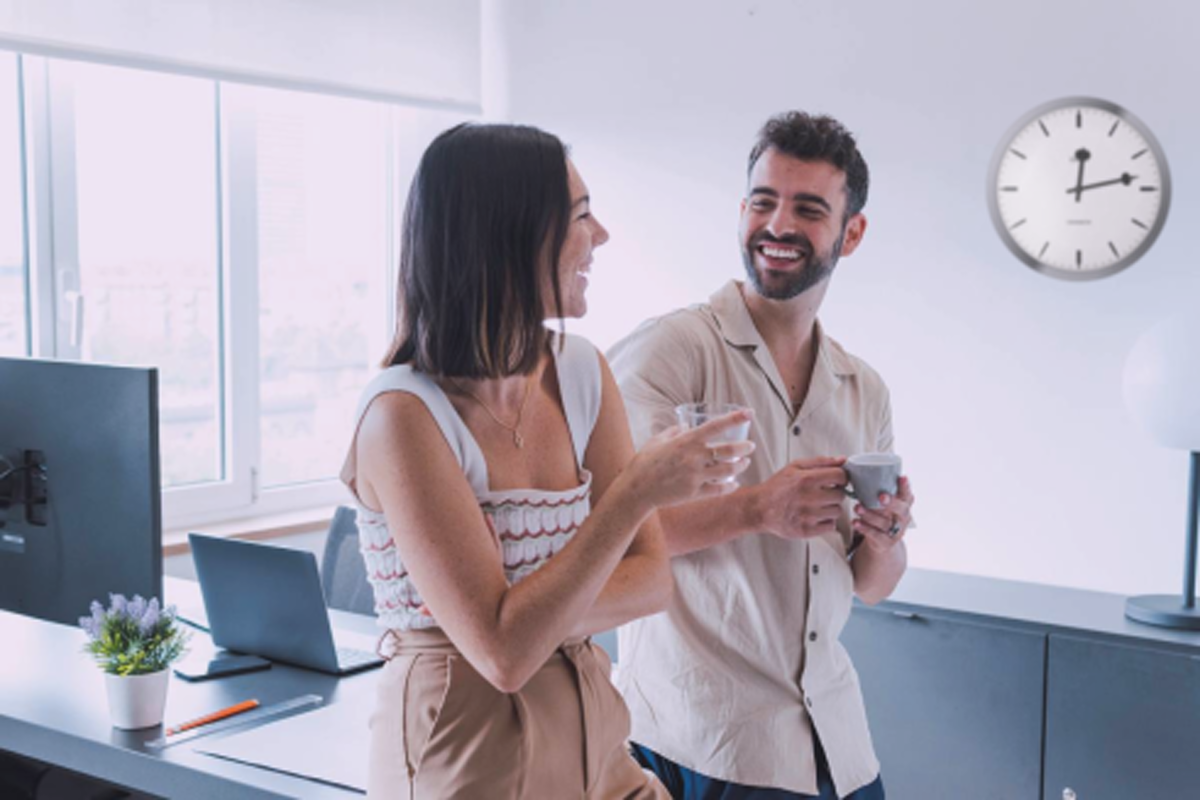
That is 12,13
